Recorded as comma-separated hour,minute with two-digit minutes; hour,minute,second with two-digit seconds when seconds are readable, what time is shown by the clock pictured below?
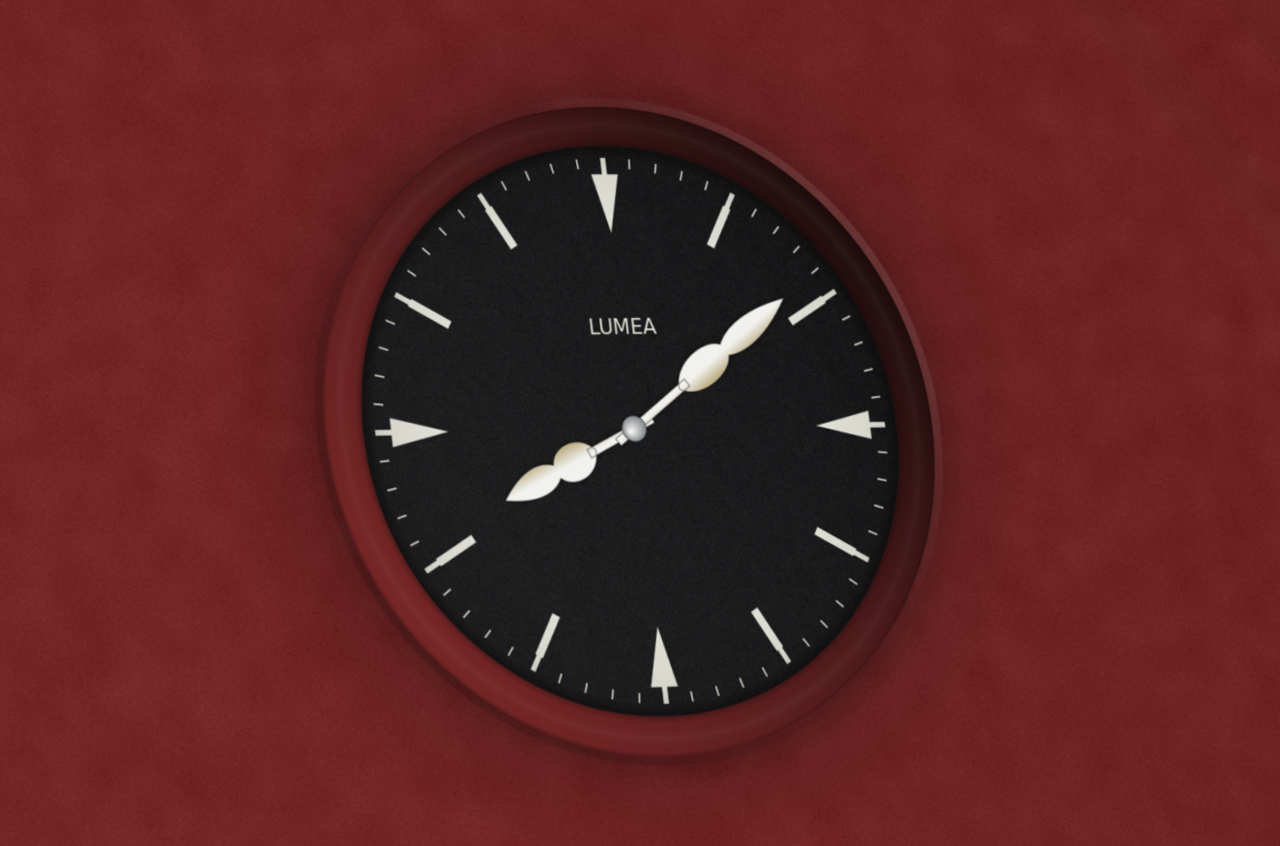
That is 8,09
